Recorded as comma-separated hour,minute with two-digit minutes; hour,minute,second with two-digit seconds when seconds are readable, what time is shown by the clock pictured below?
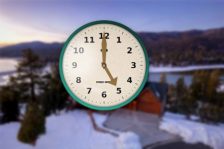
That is 5,00
